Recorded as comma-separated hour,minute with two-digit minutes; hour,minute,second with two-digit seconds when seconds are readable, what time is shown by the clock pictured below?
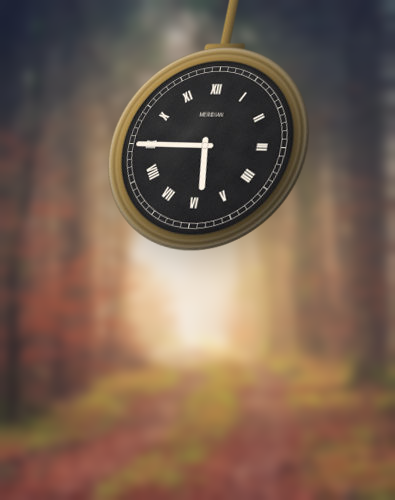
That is 5,45
